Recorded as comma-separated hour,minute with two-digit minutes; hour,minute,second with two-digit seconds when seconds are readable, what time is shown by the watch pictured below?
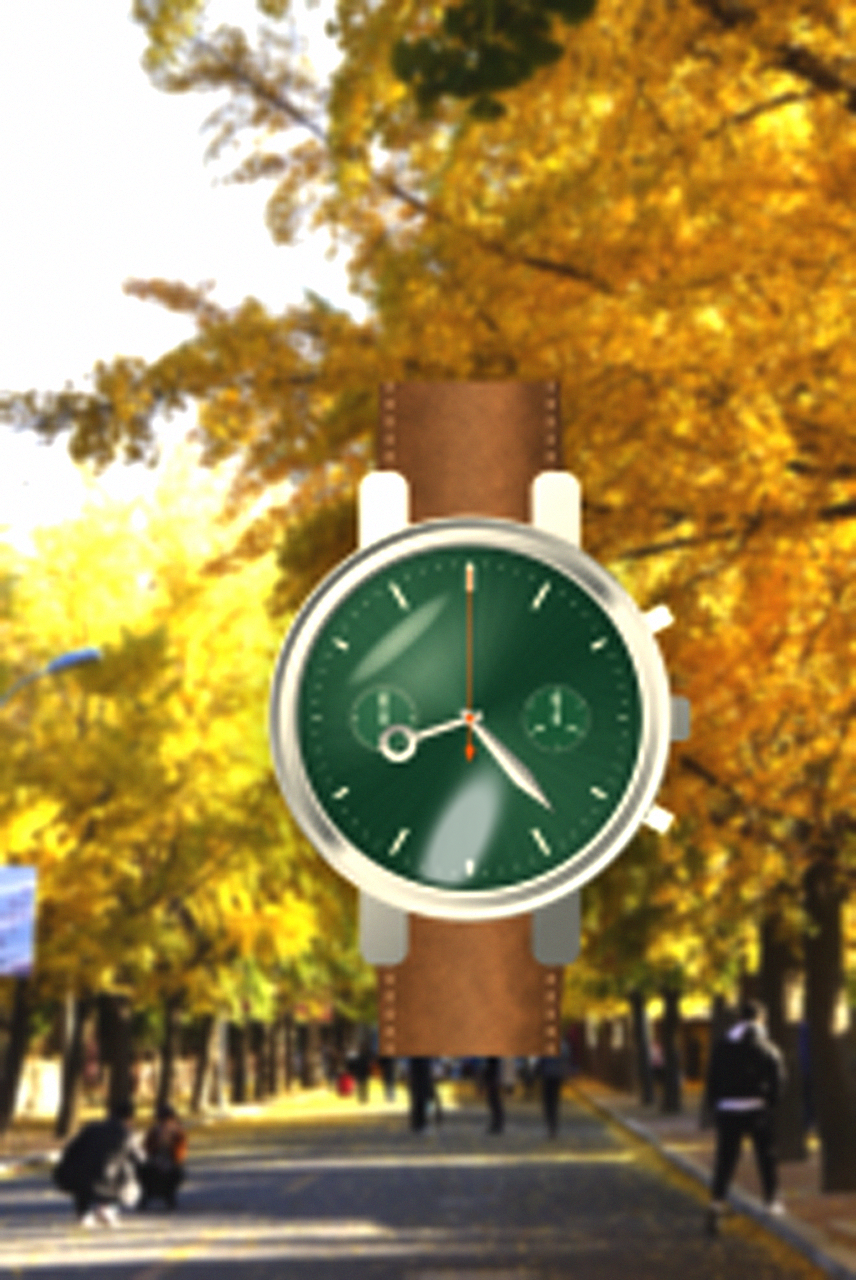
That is 8,23
